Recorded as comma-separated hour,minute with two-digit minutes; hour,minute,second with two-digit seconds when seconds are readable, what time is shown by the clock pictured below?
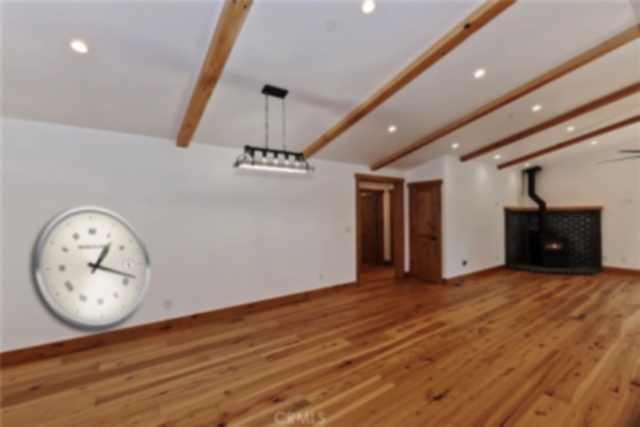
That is 1,18
